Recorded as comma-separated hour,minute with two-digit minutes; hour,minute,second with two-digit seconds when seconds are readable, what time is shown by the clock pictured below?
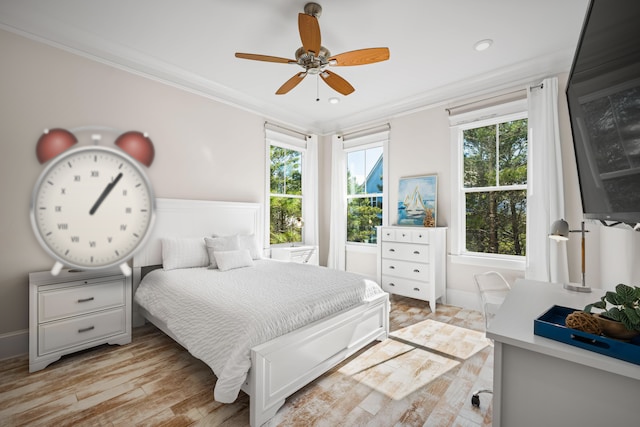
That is 1,06
